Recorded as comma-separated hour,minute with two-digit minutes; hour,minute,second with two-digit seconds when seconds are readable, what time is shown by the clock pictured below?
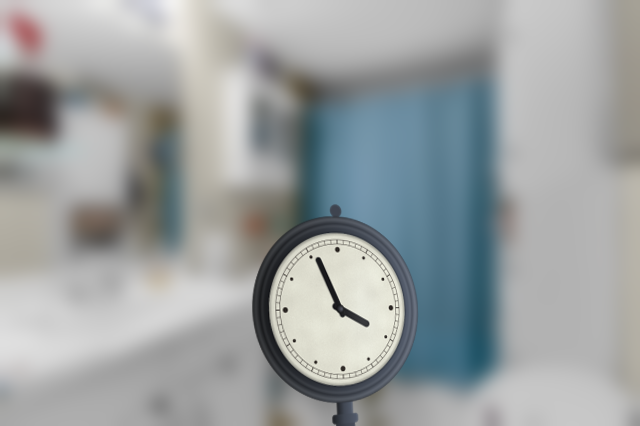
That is 3,56
